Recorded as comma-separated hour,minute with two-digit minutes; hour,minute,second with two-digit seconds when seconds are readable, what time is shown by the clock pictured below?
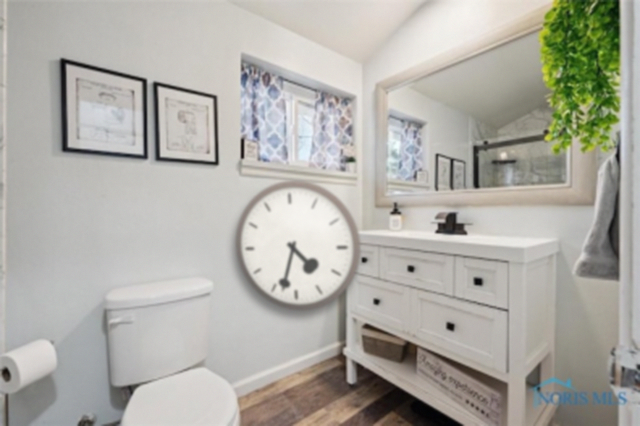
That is 4,33
